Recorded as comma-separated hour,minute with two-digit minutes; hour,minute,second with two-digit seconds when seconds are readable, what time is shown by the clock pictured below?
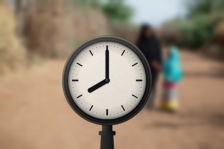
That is 8,00
